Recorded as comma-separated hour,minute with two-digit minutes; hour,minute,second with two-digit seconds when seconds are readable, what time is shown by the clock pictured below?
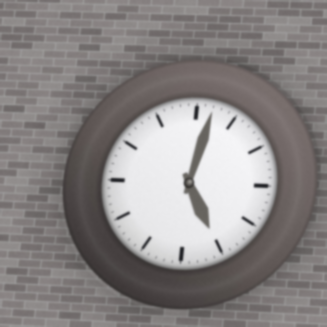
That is 5,02
